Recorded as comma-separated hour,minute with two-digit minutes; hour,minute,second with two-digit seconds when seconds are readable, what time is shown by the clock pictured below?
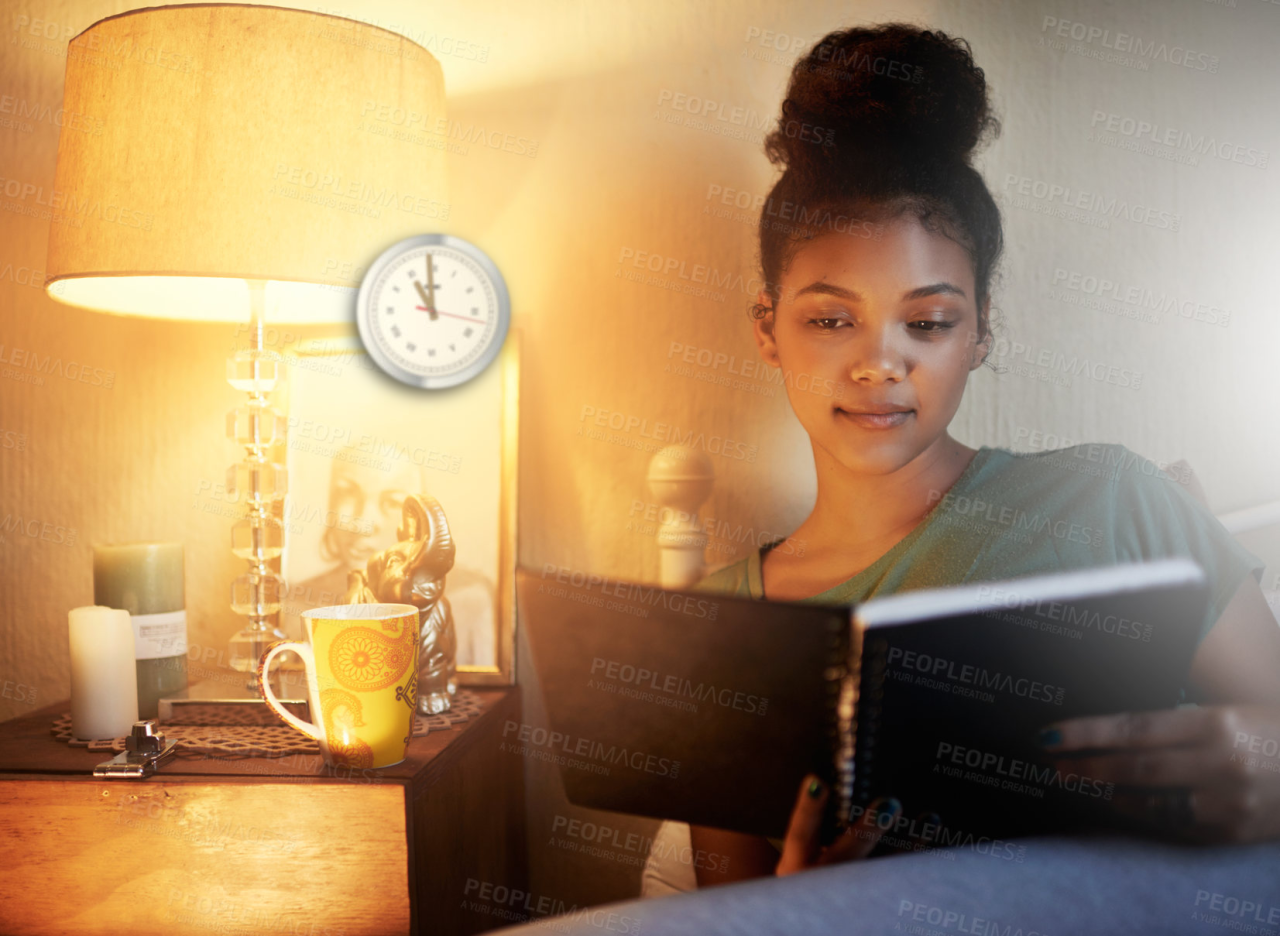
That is 10,59,17
